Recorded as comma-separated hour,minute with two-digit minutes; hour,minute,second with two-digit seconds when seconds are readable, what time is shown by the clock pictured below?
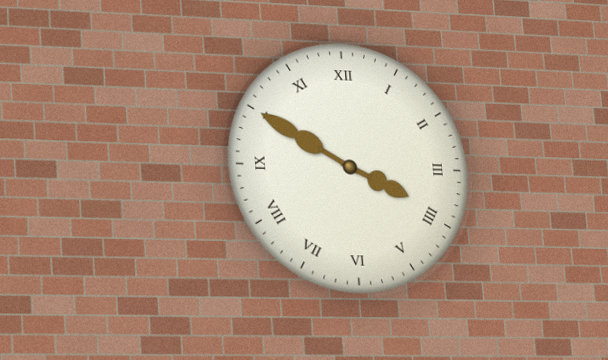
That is 3,50
